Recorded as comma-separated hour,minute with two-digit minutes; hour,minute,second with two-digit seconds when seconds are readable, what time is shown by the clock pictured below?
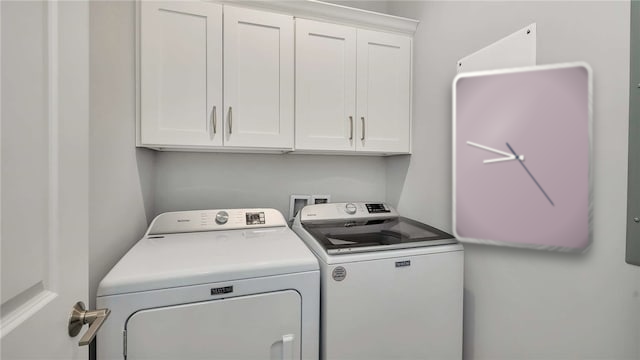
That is 8,47,23
